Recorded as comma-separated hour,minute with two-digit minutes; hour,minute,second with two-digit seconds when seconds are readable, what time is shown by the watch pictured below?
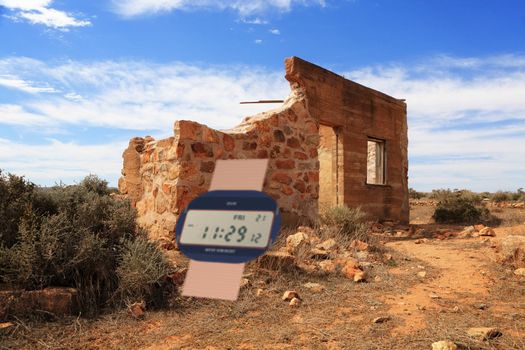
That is 11,29
